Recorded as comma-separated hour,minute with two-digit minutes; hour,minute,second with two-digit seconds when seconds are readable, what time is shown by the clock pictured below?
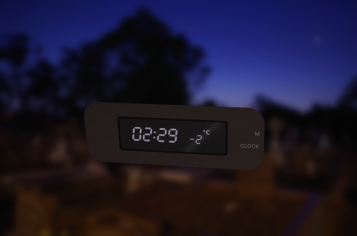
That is 2,29
